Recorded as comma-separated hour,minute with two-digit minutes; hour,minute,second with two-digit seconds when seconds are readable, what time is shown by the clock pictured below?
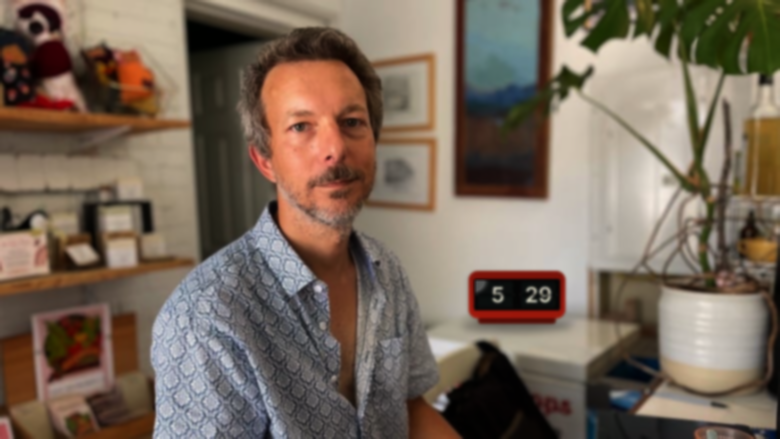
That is 5,29
